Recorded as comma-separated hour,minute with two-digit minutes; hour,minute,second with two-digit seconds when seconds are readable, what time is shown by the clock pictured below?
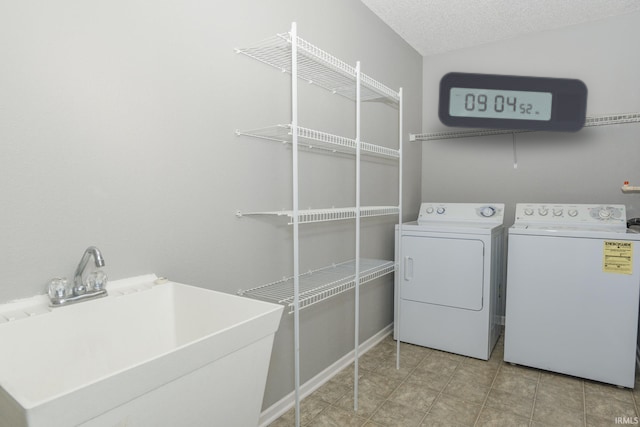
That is 9,04,52
